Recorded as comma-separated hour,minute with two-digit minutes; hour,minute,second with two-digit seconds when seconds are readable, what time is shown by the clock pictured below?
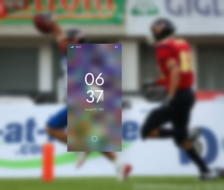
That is 6,37
